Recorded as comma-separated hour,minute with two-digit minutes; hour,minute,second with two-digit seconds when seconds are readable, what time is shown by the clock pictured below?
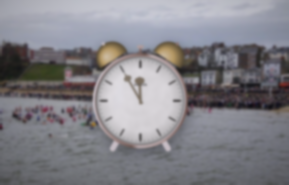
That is 11,55
